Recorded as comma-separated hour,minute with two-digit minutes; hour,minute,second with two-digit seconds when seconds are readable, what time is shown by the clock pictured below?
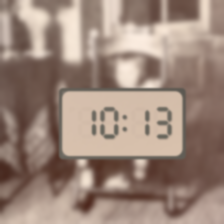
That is 10,13
